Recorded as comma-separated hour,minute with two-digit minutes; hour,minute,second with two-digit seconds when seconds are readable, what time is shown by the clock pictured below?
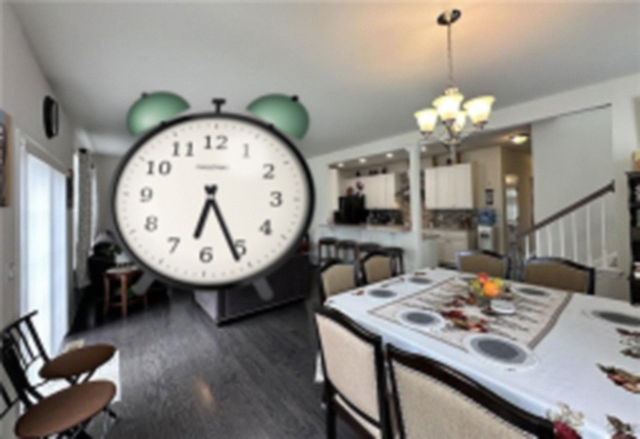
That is 6,26
